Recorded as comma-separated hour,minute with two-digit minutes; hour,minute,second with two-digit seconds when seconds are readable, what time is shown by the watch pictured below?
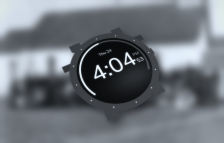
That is 4,04
